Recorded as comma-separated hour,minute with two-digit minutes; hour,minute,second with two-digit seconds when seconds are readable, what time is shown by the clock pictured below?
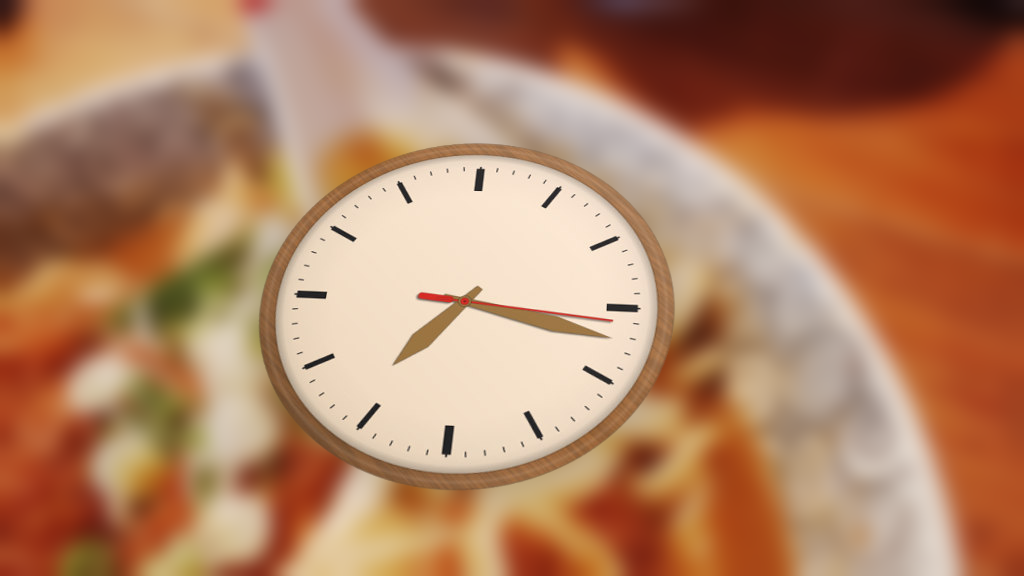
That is 7,17,16
